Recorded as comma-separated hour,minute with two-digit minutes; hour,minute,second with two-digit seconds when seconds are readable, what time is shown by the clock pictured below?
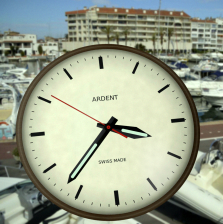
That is 3,36,51
